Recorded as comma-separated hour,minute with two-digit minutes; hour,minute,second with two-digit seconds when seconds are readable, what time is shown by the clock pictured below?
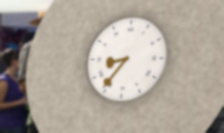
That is 8,36
